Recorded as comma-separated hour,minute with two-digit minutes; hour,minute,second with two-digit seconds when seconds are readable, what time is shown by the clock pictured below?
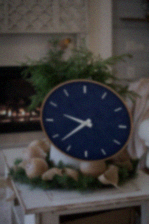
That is 9,38
